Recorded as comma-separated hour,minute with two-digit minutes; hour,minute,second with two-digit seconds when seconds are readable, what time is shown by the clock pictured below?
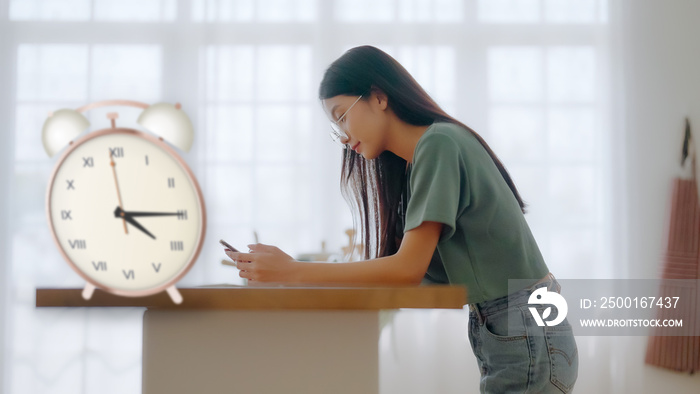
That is 4,14,59
